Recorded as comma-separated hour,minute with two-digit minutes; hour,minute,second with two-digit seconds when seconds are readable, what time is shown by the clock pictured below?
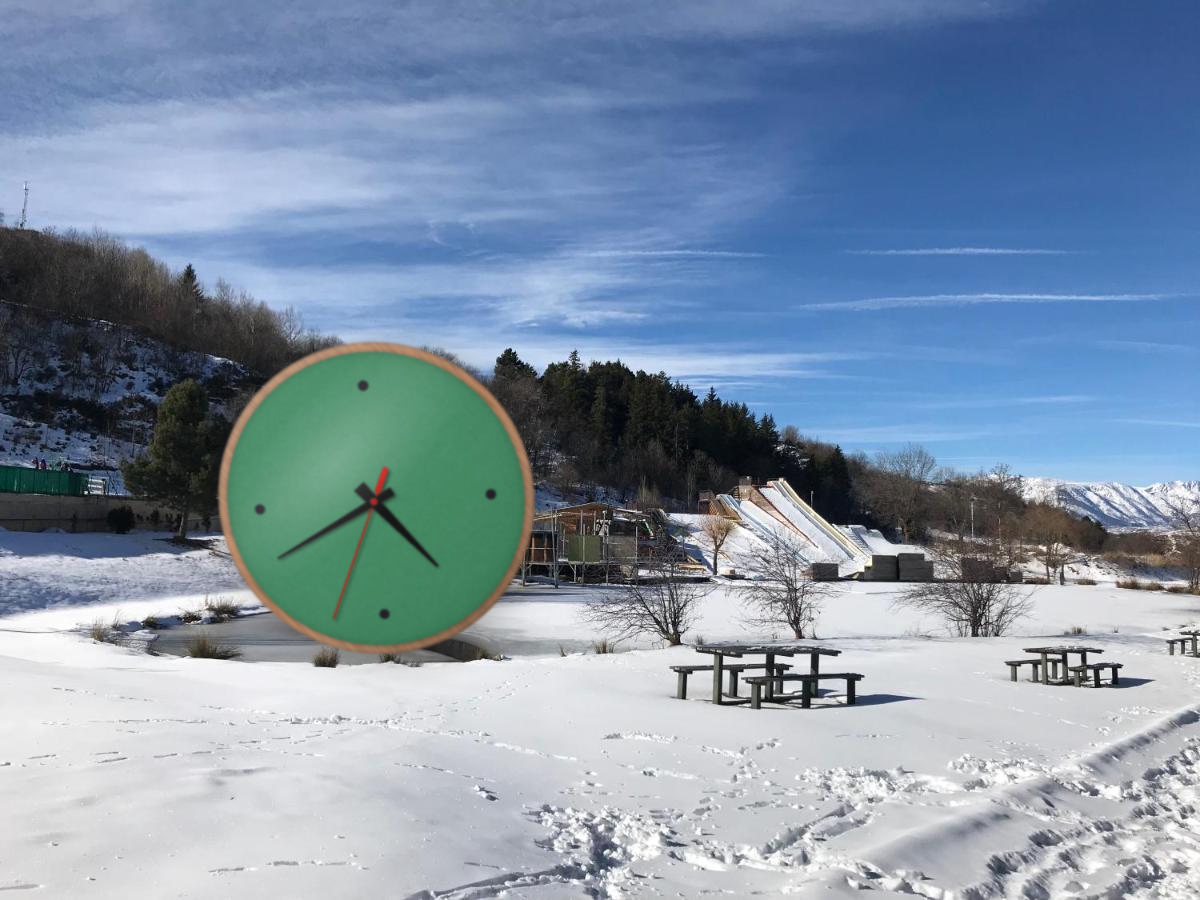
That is 4,40,34
